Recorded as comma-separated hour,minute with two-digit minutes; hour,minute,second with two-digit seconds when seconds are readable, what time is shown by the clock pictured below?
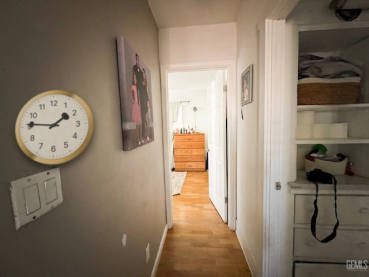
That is 1,46
